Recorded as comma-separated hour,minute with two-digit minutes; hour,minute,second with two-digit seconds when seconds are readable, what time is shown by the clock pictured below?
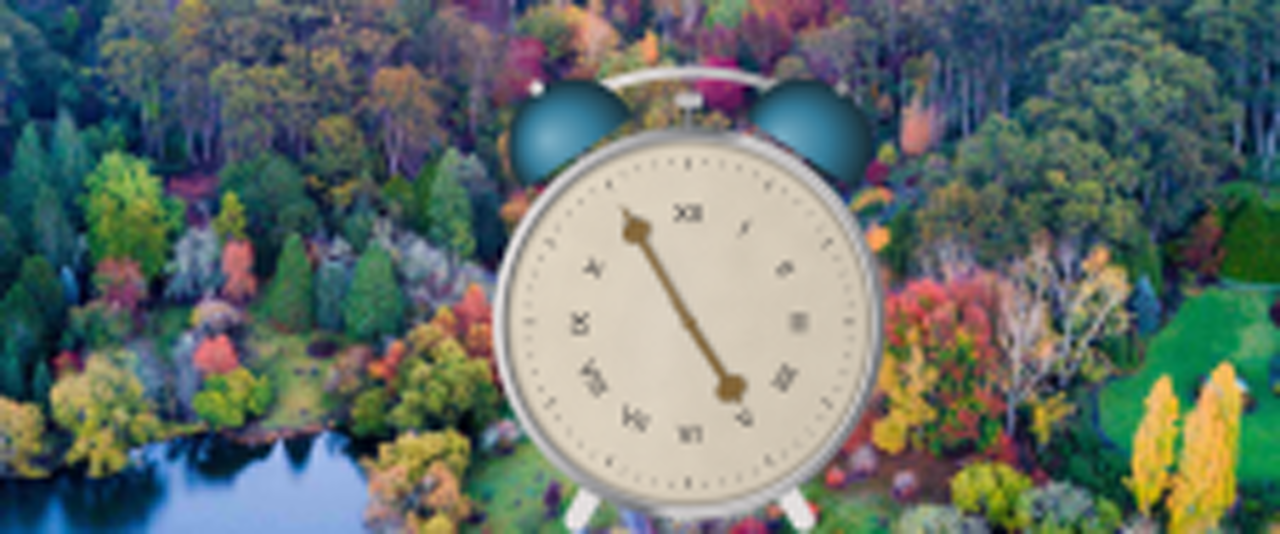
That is 4,55
